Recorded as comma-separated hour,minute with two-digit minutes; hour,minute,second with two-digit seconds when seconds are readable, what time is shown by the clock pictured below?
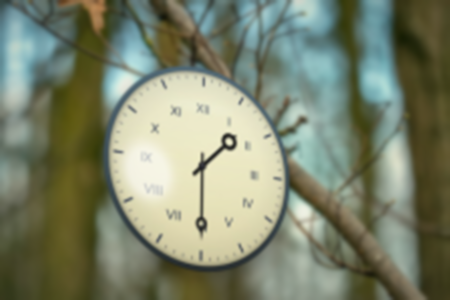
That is 1,30
